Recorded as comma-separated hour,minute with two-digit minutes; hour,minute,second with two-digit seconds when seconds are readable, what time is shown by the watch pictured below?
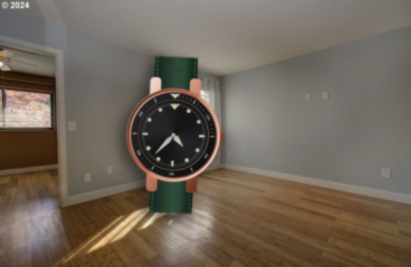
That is 4,37
